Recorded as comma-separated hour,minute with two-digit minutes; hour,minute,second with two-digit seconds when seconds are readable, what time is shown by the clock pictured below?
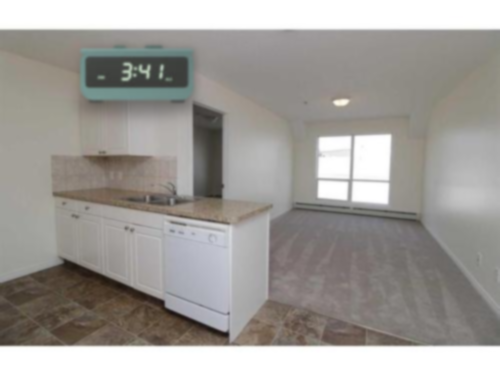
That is 3,41
